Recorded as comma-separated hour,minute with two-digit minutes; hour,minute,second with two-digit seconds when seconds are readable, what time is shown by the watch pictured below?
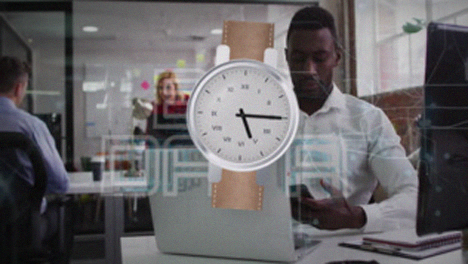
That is 5,15
